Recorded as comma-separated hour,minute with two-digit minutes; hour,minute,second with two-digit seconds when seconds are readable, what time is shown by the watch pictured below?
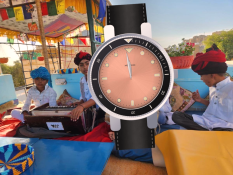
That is 11,59
